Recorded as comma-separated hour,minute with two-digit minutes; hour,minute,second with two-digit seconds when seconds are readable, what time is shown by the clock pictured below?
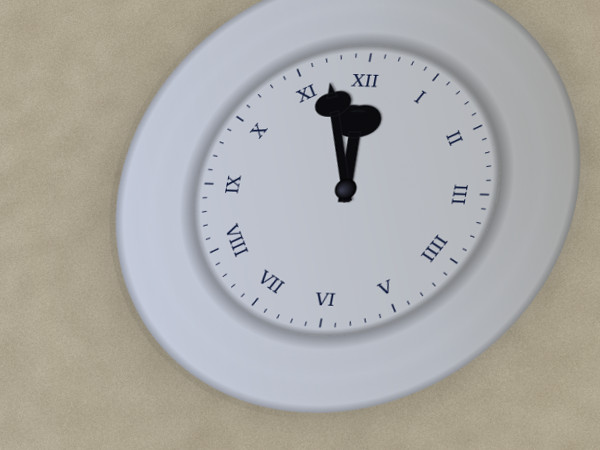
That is 11,57
